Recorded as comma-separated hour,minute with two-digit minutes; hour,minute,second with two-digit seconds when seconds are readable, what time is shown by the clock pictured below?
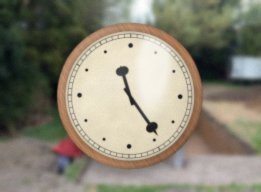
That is 11,24
